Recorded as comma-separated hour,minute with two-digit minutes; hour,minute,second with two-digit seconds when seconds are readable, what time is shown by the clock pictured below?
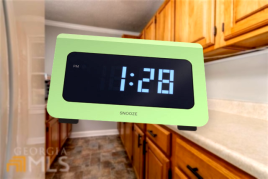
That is 1,28
